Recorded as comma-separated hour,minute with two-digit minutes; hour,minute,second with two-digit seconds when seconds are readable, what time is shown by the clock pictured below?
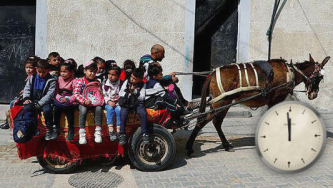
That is 11,59
